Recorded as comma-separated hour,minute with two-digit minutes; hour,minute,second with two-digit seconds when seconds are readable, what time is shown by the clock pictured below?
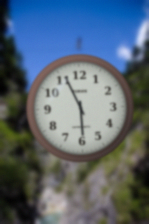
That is 5,56
